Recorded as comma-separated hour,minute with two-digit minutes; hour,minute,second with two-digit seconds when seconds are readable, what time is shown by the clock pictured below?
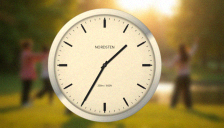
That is 1,35
